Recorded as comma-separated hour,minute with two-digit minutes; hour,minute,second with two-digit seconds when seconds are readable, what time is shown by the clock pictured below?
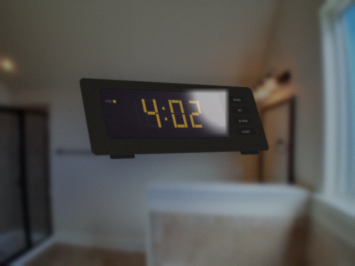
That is 4,02
